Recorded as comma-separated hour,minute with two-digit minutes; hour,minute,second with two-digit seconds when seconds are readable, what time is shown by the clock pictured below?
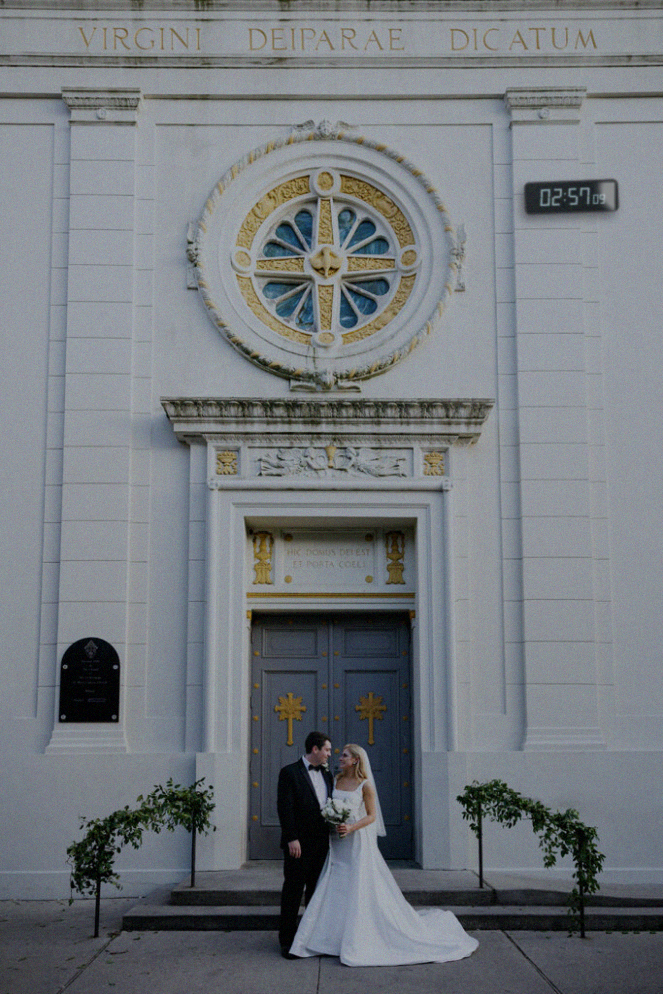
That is 2,57,09
